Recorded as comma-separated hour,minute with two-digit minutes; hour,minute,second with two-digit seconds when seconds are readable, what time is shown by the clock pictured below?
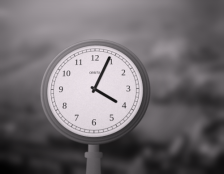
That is 4,04
